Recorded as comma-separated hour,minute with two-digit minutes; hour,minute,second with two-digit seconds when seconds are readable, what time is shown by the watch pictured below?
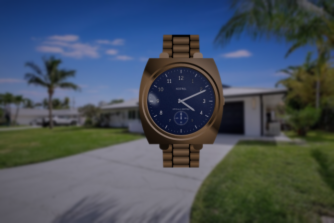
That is 4,11
